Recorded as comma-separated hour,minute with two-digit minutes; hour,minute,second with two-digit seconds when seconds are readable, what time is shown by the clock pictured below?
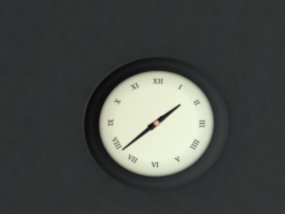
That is 1,38
